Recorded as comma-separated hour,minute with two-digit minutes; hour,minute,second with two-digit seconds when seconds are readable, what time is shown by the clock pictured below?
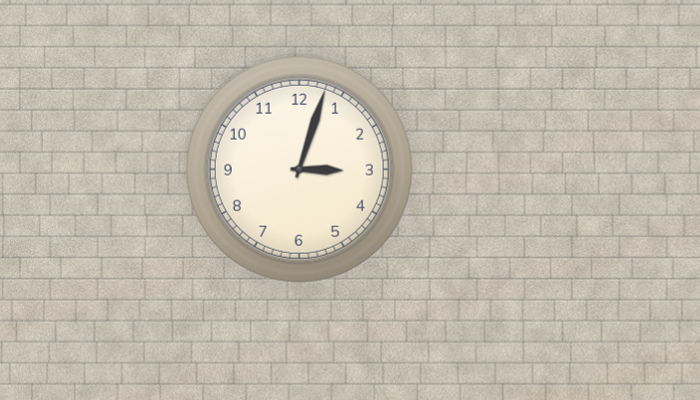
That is 3,03
